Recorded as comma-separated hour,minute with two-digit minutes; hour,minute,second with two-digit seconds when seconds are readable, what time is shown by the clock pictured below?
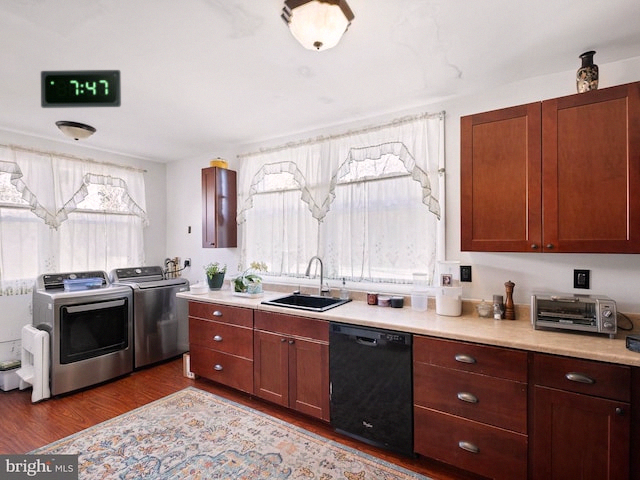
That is 7,47
